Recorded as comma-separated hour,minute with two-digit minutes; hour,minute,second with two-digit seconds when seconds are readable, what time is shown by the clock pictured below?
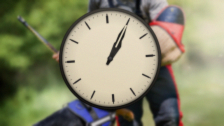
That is 1,05
